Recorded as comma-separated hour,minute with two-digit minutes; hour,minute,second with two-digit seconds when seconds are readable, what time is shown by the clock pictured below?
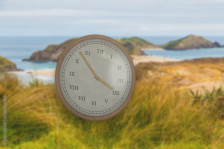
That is 3,53
